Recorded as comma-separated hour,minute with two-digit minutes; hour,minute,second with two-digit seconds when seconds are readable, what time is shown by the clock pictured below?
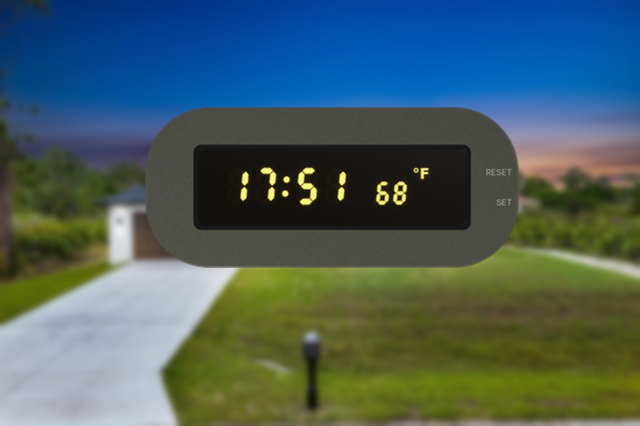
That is 17,51
